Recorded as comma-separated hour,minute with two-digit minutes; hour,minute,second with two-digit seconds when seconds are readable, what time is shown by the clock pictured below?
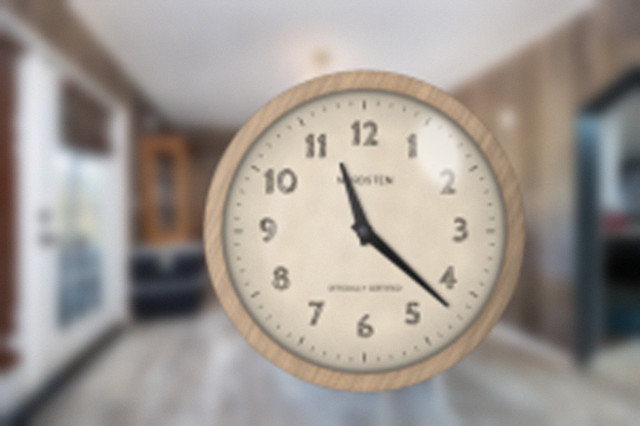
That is 11,22
